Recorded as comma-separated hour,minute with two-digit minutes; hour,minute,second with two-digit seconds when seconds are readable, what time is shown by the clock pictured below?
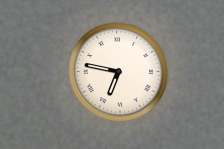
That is 6,47
